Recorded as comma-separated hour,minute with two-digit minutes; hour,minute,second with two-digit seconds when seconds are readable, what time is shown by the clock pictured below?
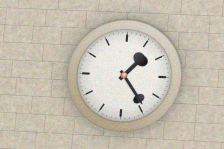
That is 1,24
